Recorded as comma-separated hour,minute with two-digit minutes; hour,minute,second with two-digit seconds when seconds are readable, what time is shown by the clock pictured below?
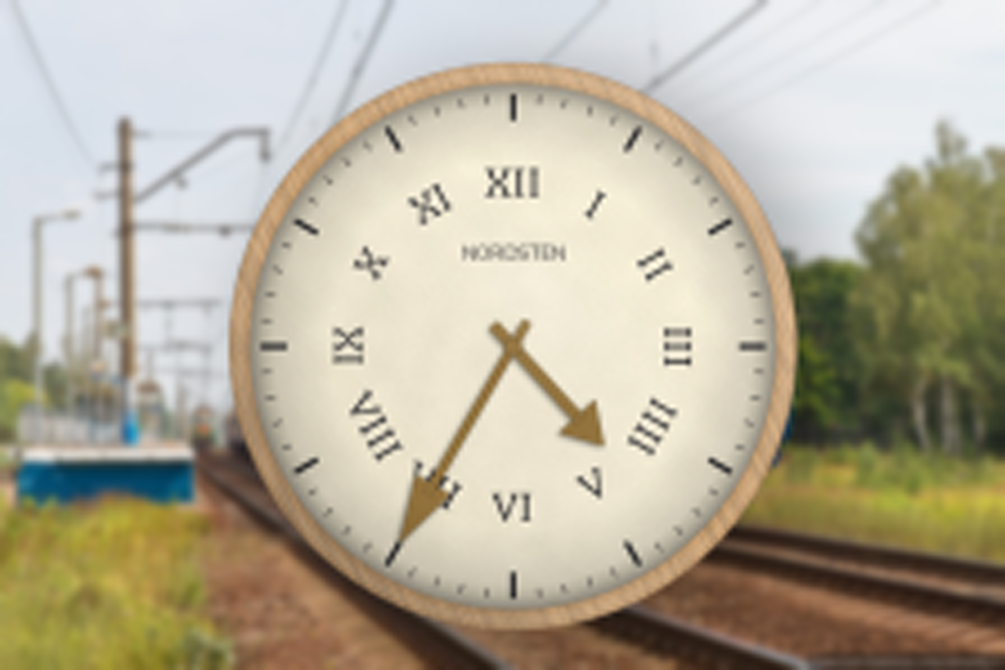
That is 4,35
